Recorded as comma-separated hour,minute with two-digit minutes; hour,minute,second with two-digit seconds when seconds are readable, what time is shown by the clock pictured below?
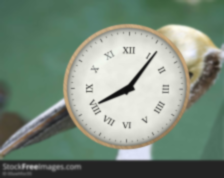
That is 8,06
